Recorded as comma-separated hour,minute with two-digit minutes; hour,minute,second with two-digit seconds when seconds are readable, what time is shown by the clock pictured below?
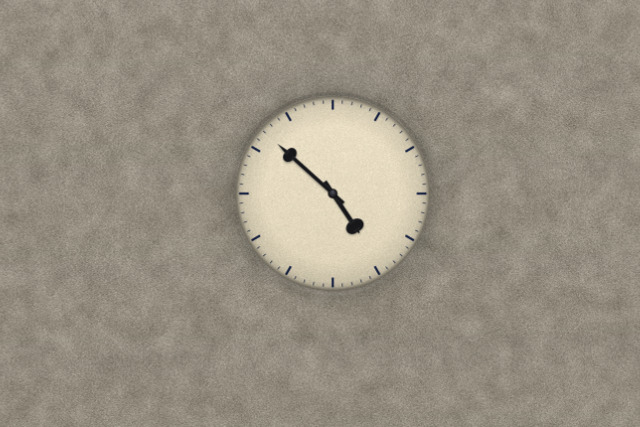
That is 4,52
